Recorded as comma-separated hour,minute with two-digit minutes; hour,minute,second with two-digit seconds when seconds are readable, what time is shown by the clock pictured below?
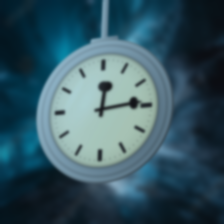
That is 12,14
